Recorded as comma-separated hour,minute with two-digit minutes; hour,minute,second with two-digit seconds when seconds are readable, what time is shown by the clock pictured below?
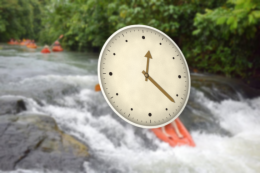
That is 12,22
